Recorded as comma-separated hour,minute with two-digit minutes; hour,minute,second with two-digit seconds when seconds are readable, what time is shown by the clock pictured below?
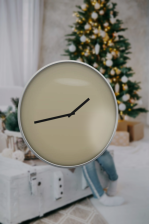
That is 1,43
